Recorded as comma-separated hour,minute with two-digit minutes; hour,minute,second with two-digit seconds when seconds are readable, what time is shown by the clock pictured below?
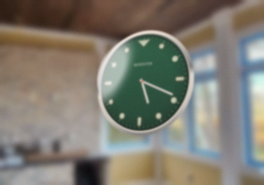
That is 5,19
